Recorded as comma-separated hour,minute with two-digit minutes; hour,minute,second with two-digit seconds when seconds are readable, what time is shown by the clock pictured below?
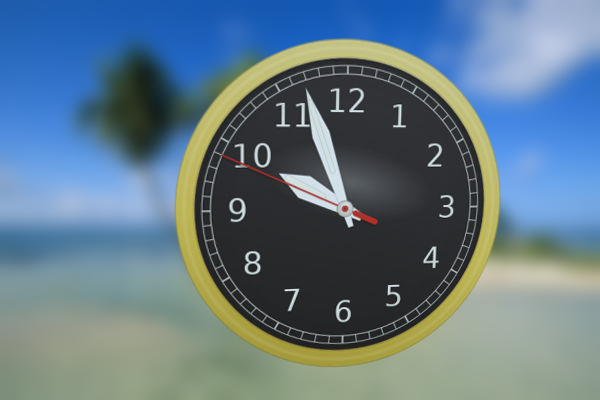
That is 9,56,49
